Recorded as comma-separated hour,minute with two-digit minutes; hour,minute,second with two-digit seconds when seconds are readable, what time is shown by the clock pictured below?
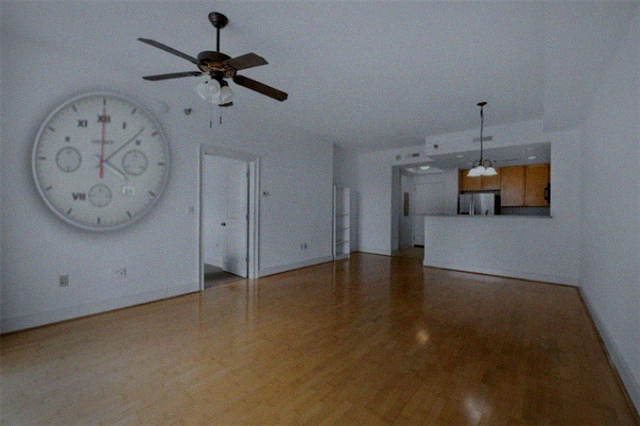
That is 4,08
